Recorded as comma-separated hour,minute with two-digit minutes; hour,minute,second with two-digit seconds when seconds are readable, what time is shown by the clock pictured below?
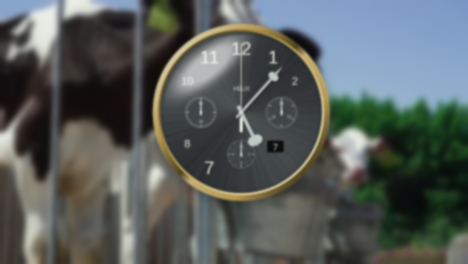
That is 5,07
